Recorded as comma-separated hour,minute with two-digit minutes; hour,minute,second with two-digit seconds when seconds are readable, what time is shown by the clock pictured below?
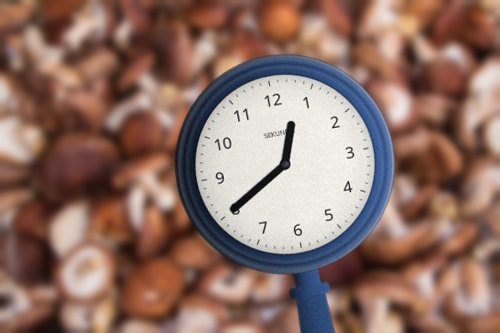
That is 12,40
